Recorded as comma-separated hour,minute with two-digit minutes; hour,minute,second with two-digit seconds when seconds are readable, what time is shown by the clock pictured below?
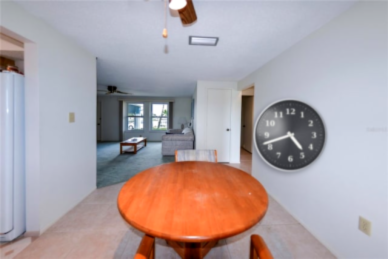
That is 4,42
